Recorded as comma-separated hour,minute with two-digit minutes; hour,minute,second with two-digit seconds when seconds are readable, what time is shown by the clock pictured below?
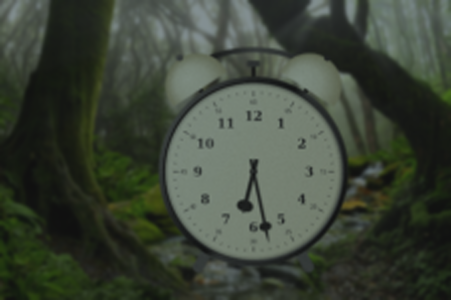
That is 6,28
